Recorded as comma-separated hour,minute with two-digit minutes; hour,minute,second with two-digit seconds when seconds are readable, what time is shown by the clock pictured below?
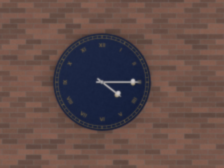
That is 4,15
